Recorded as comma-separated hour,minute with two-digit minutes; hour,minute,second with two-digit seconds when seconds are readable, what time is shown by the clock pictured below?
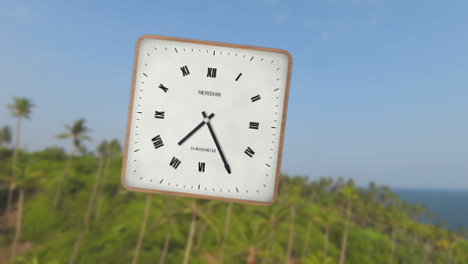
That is 7,25
